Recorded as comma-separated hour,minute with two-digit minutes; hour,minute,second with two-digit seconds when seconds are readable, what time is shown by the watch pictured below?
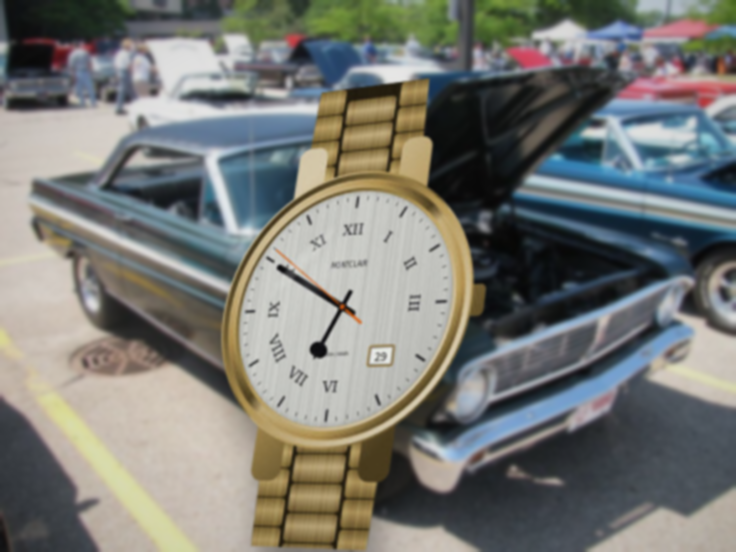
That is 6,49,51
